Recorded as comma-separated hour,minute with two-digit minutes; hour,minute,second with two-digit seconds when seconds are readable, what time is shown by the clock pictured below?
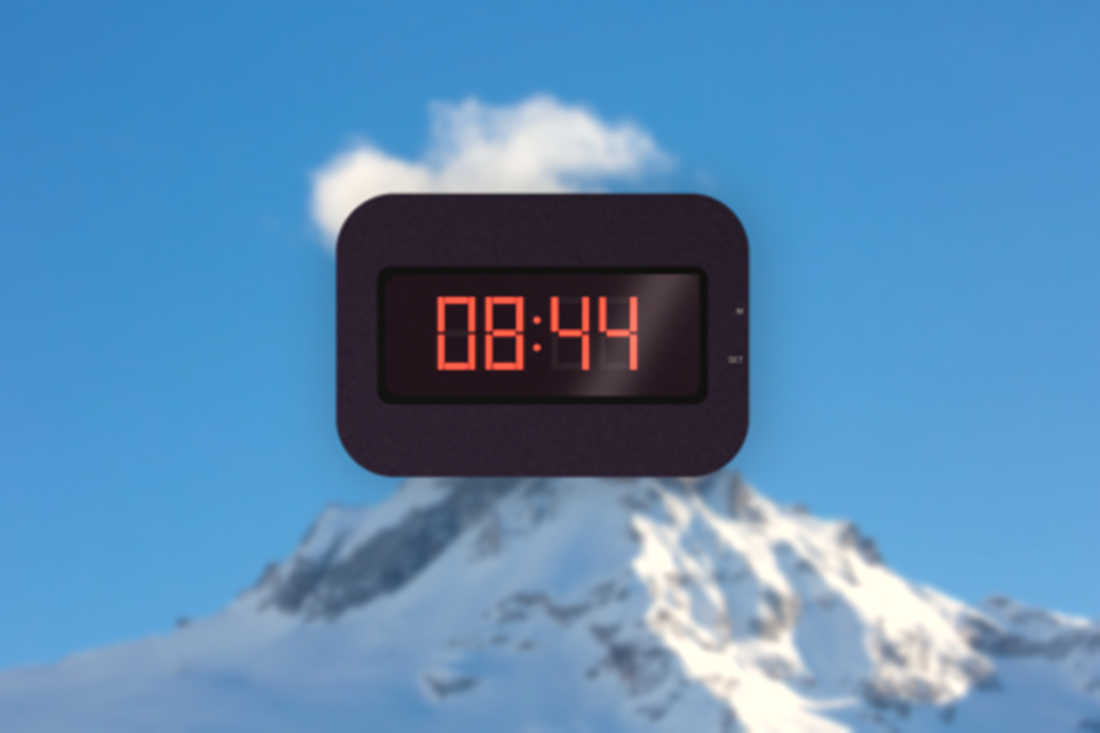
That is 8,44
